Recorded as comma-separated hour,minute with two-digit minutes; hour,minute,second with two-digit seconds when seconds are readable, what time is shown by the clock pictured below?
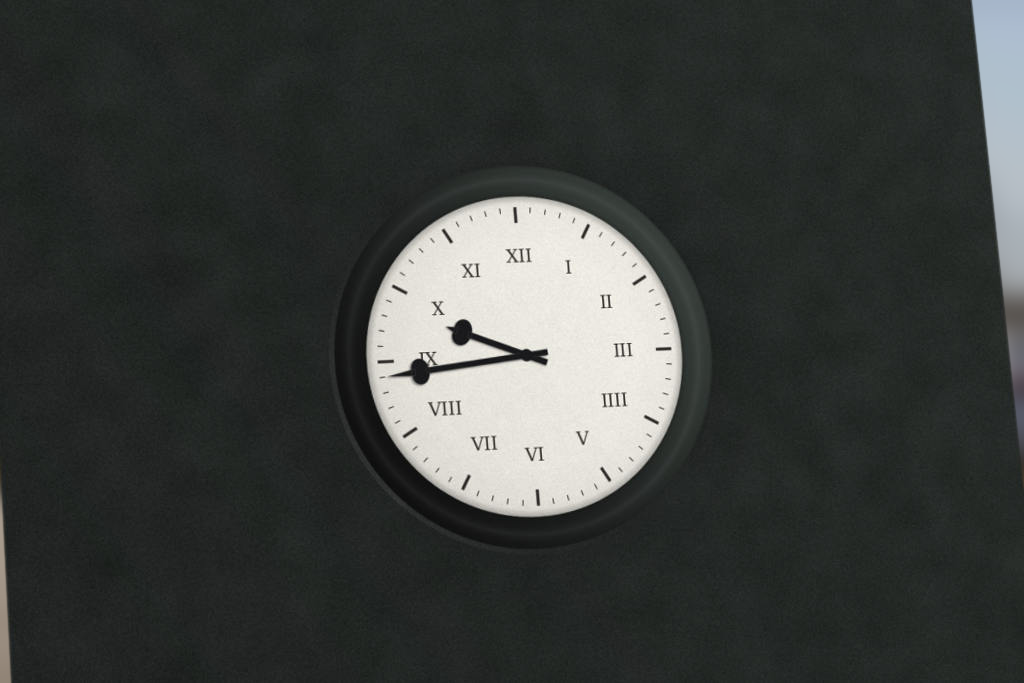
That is 9,44
